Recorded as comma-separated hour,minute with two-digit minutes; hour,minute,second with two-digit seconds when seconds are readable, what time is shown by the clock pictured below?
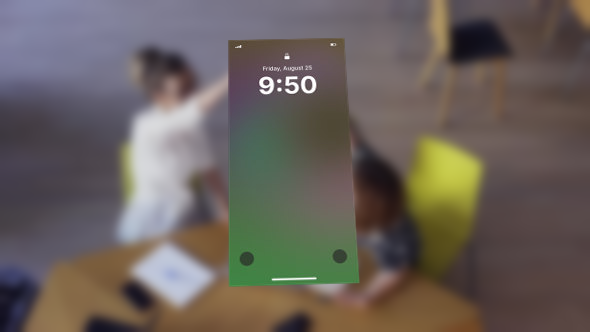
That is 9,50
